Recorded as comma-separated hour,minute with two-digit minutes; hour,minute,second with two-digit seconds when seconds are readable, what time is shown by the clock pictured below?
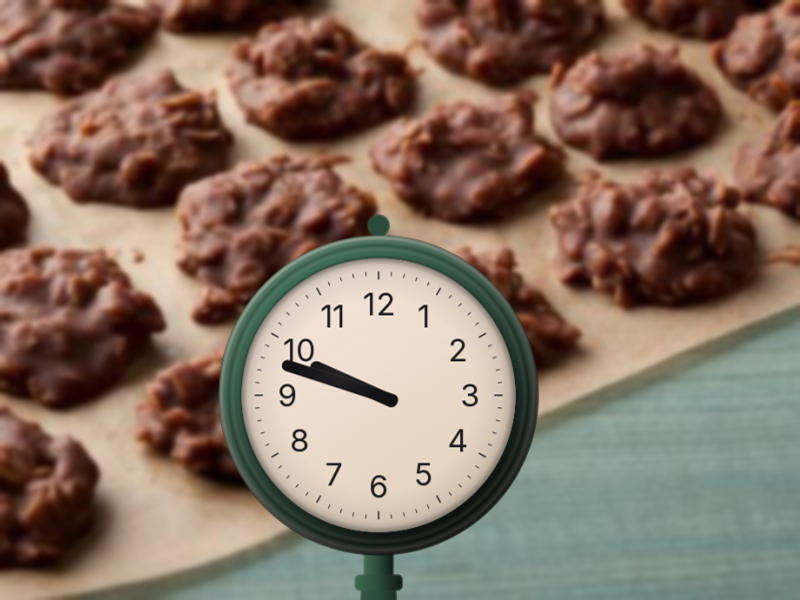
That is 9,48
